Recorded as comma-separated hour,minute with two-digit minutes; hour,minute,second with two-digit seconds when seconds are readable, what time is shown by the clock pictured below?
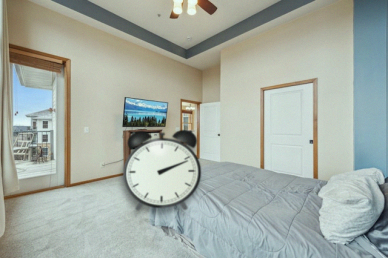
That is 2,11
